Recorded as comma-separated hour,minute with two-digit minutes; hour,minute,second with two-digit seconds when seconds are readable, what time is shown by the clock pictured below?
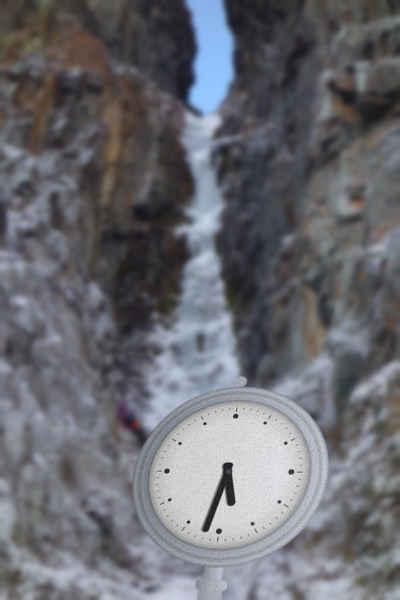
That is 5,32
